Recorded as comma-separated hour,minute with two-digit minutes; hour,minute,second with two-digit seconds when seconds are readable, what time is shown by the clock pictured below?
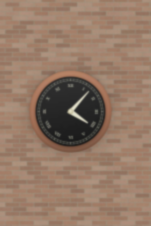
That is 4,07
